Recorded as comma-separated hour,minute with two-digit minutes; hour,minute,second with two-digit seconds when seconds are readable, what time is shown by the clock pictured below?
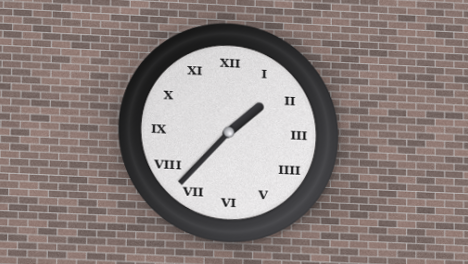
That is 1,37
